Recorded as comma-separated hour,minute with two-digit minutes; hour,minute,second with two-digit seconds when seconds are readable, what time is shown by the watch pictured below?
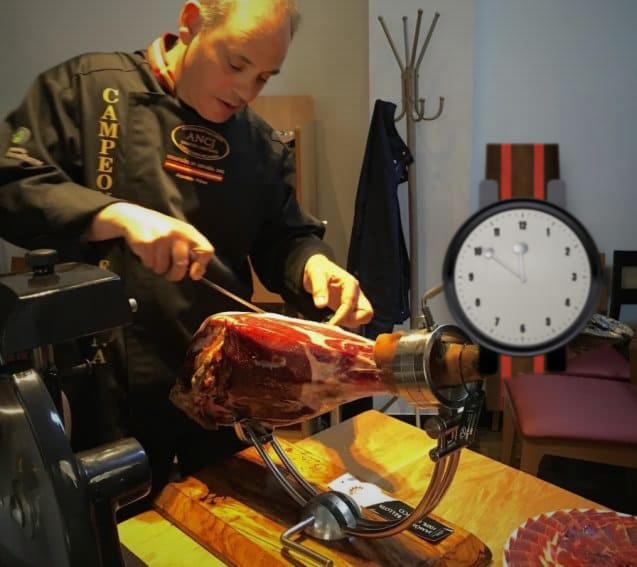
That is 11,51
